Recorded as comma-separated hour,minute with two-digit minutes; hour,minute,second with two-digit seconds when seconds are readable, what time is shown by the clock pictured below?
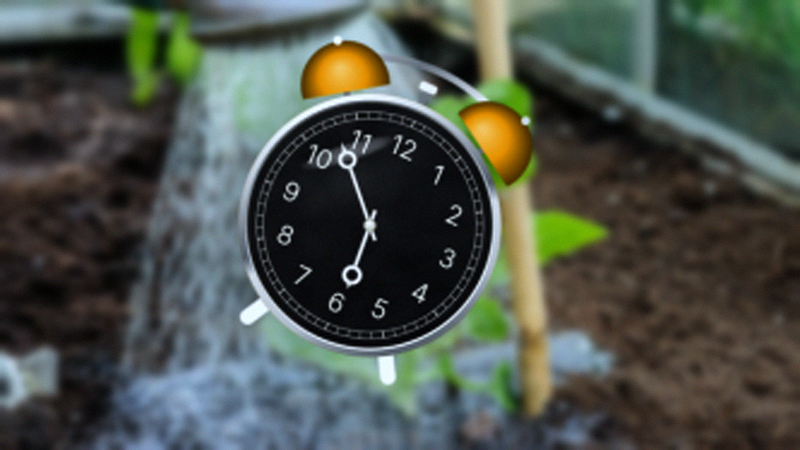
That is 5,53
